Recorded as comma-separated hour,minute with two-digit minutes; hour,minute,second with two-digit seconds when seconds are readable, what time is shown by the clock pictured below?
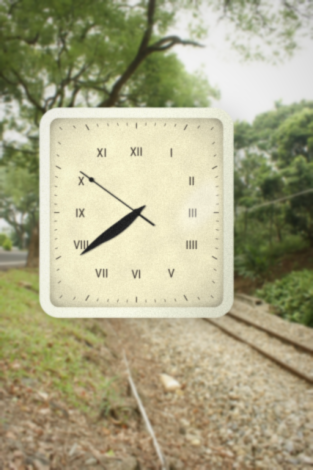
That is 7,38,51
